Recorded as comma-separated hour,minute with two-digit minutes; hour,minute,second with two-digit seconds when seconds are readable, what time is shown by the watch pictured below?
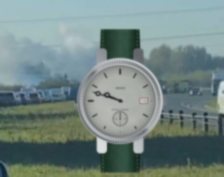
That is 9,48
